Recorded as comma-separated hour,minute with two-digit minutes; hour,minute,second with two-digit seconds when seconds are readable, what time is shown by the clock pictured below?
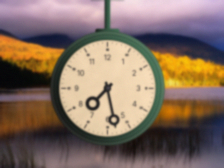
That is 7,28
